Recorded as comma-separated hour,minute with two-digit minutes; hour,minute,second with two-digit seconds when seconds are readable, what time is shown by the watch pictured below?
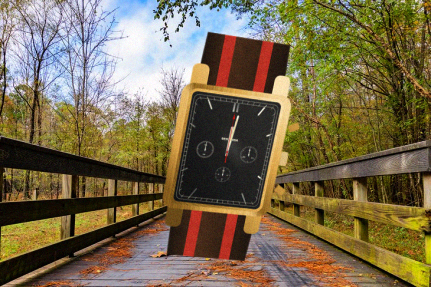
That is 12,01
